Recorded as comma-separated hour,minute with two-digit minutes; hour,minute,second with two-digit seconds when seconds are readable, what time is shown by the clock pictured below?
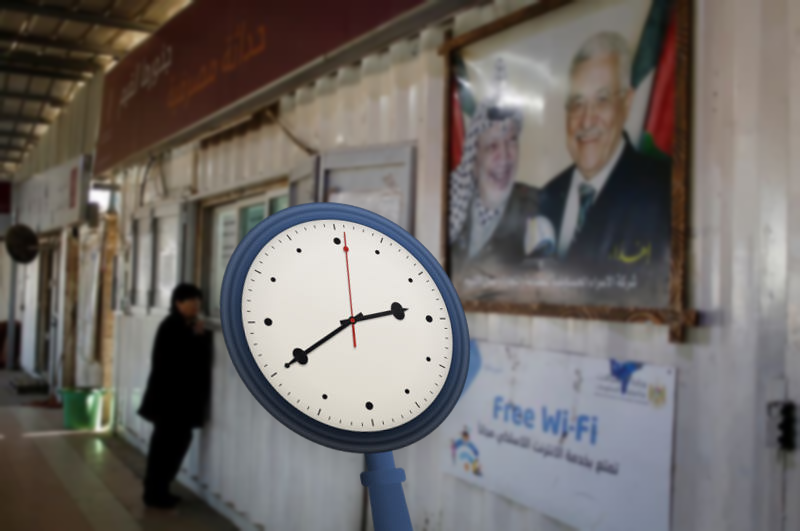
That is 2,40,01
